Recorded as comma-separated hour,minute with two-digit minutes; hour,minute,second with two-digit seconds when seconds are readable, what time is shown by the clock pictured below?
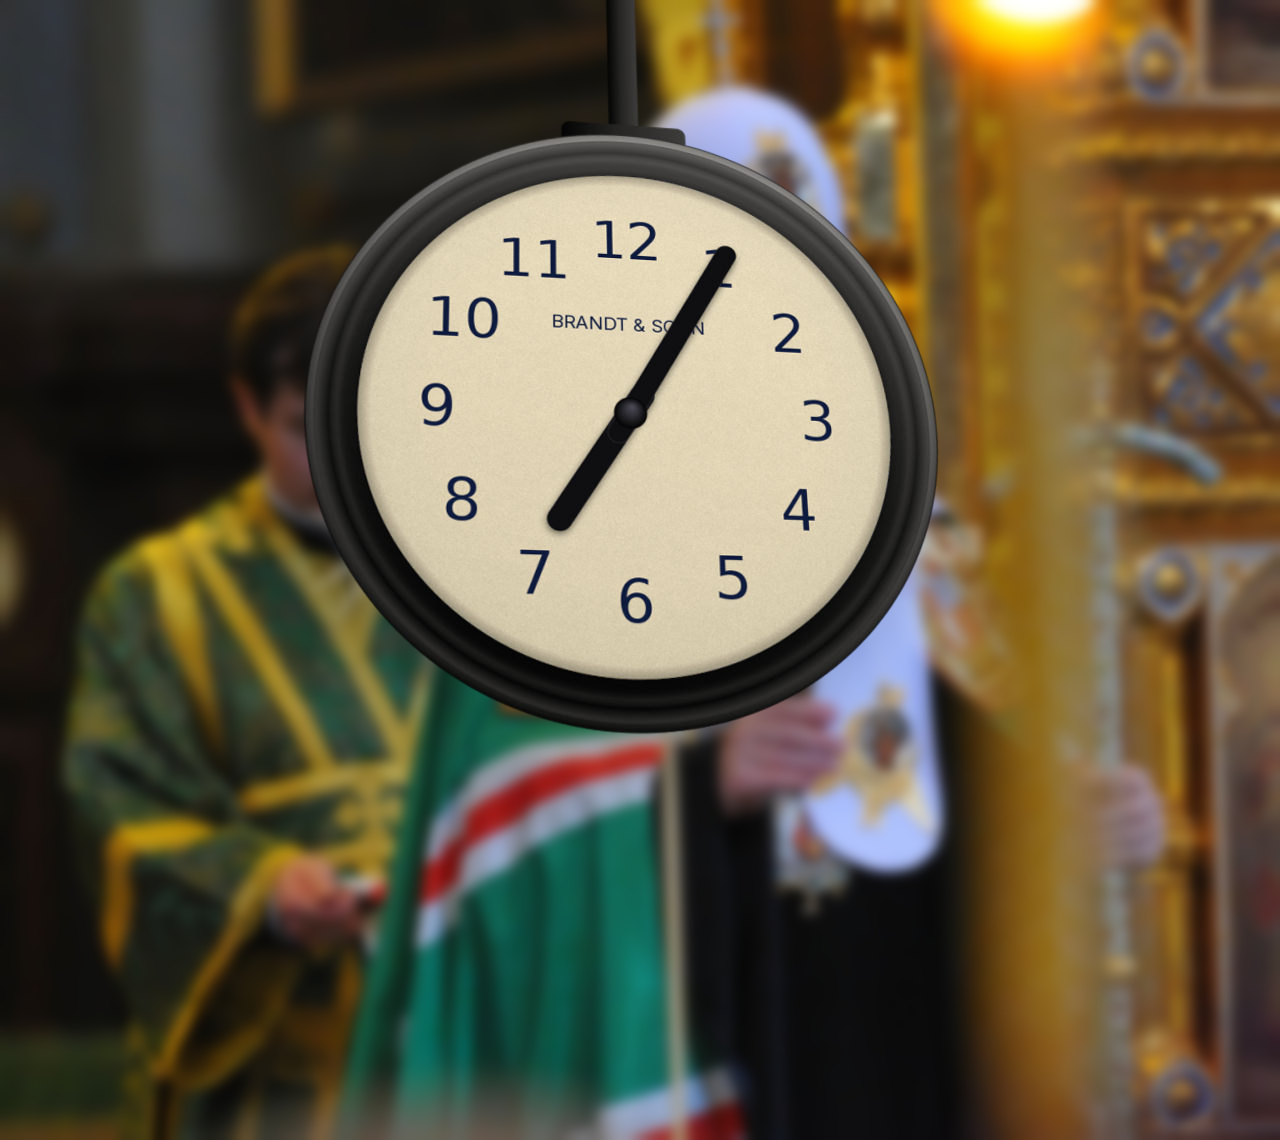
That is 7,05
